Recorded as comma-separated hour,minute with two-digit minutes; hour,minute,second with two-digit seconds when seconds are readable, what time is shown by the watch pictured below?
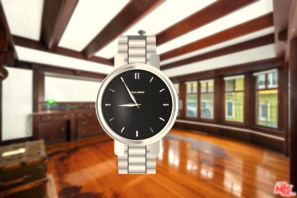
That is 8,55
